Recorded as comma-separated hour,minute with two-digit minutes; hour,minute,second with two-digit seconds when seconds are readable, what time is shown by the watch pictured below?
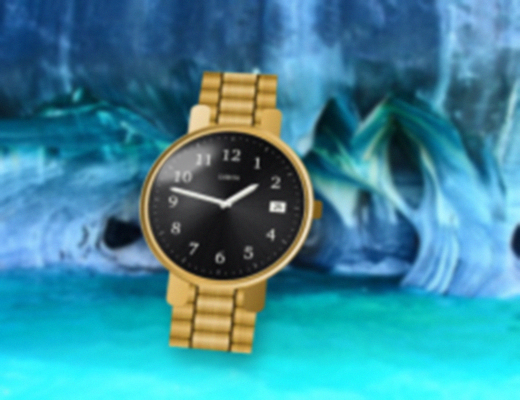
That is 1,47
